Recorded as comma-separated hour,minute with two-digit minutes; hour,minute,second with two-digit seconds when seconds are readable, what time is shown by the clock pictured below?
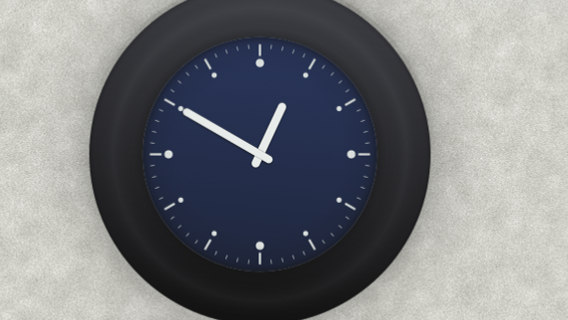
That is 12,50
